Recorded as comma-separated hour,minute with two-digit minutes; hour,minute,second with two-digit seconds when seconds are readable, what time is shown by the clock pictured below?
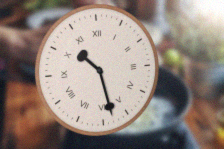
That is 10,28
